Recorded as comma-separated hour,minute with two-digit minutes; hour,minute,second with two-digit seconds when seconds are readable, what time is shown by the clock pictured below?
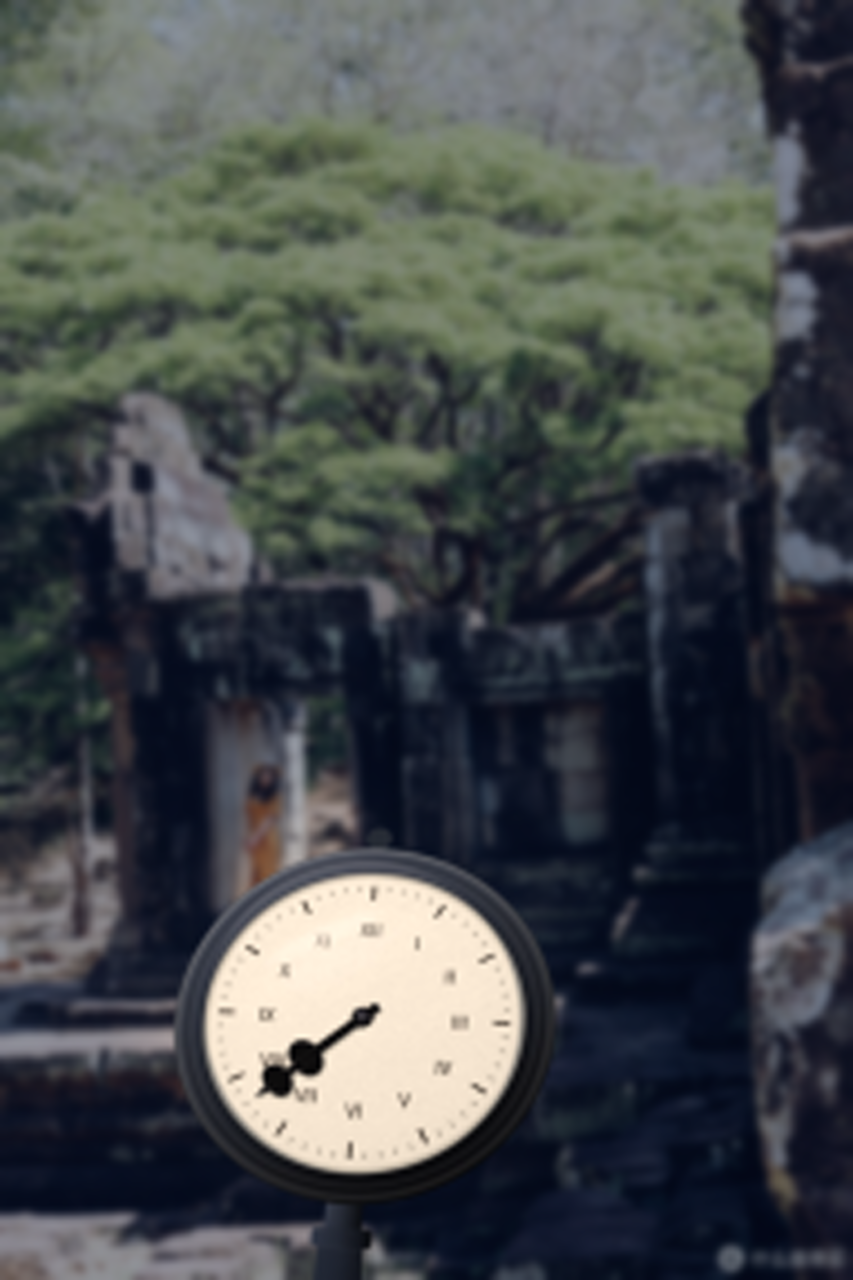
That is 7,38
